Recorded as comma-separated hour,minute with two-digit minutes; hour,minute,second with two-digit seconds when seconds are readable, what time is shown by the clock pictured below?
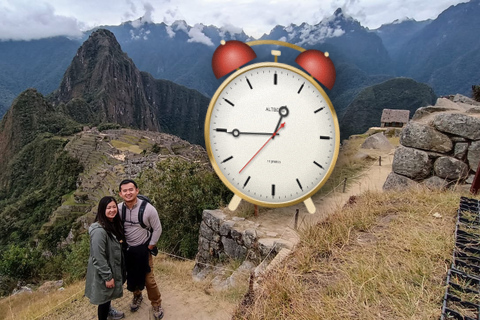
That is 12,44,37
